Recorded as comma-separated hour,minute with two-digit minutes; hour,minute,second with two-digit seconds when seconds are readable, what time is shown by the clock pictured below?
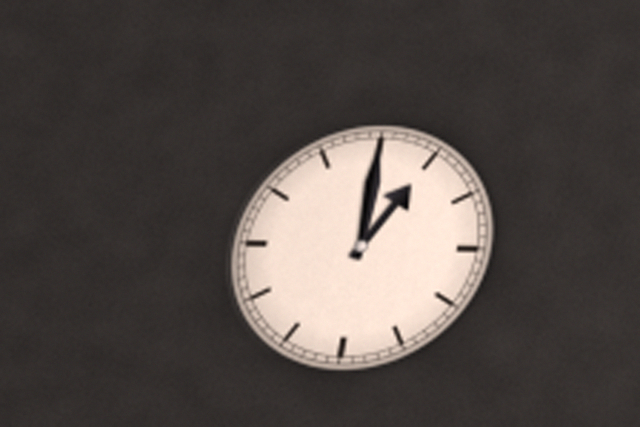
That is 1,00
